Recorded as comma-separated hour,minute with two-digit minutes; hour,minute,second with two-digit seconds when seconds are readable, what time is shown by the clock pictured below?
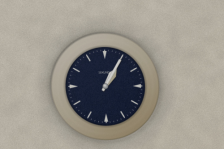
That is 1,05
